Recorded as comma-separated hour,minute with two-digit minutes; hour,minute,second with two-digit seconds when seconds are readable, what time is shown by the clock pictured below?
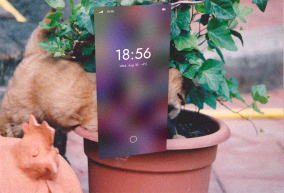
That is 18,56
